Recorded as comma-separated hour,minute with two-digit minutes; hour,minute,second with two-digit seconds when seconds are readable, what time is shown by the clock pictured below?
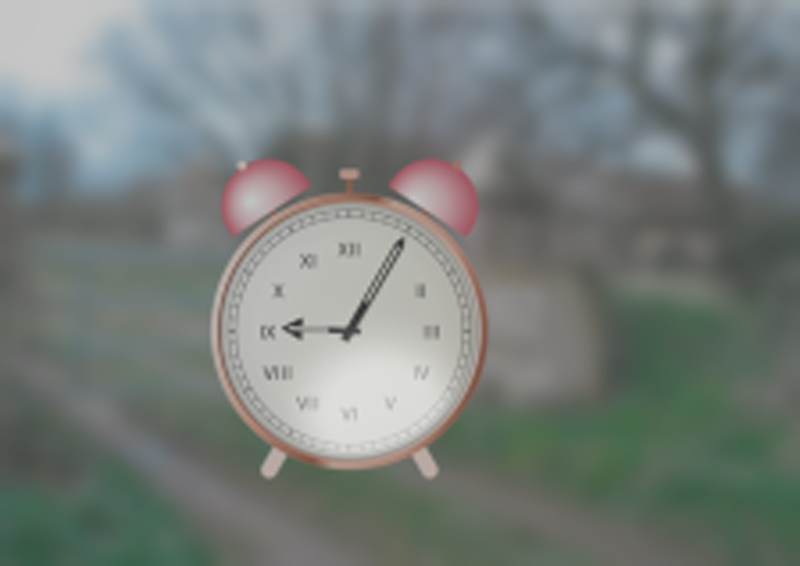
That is 9,05
